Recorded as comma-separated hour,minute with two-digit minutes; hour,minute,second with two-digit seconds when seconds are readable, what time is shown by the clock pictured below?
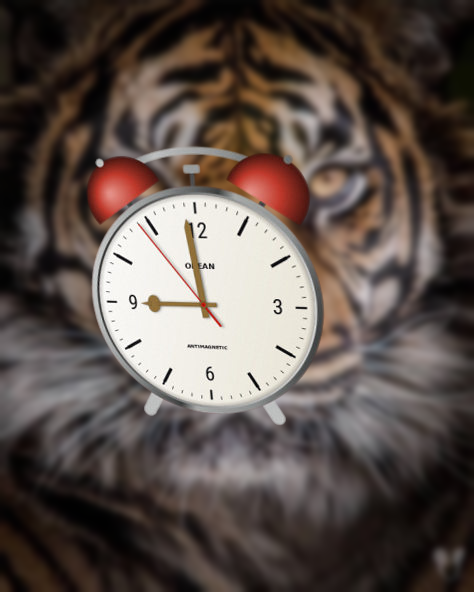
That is 8,58,54
